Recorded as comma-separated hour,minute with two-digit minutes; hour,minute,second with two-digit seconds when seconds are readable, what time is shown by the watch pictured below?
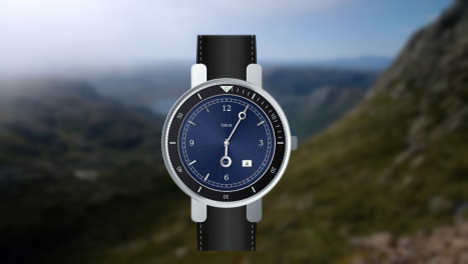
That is 6,05
